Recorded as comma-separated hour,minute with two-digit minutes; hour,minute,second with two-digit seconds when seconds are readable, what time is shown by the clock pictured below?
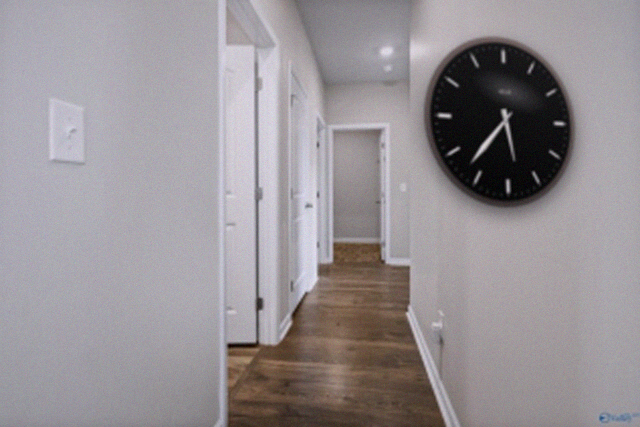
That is 5,37
